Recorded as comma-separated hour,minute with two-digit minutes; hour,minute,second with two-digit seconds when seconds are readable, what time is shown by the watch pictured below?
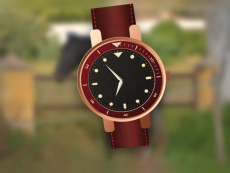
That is 6,54
